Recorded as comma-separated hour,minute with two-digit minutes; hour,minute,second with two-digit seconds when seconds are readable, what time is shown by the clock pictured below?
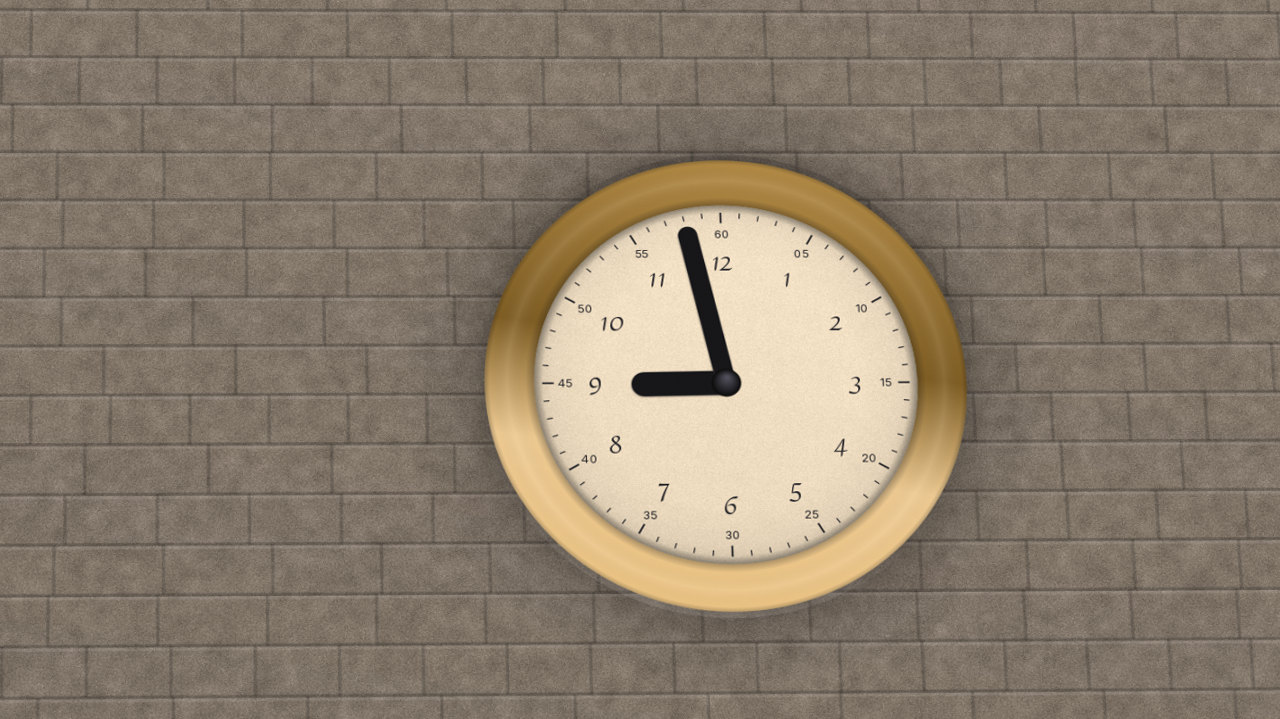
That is 8,58
